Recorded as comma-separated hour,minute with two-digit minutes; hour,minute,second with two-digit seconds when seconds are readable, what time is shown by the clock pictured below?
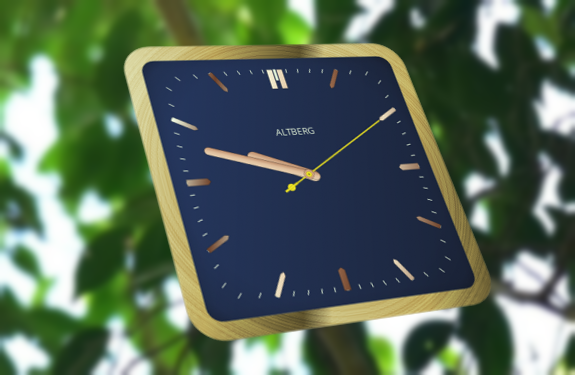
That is 9,48,10
